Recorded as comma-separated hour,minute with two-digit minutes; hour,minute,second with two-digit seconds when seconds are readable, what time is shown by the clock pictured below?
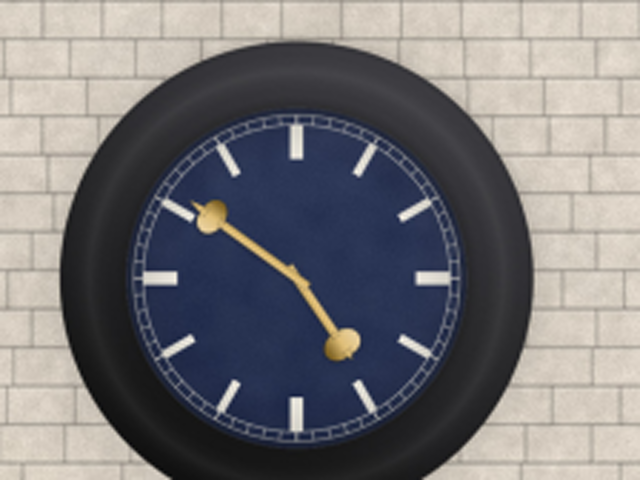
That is 4,51
